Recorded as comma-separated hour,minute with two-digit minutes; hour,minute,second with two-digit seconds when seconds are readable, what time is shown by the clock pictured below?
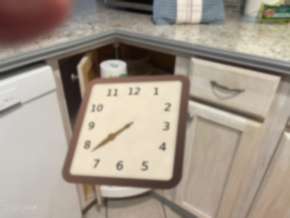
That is 7,38
